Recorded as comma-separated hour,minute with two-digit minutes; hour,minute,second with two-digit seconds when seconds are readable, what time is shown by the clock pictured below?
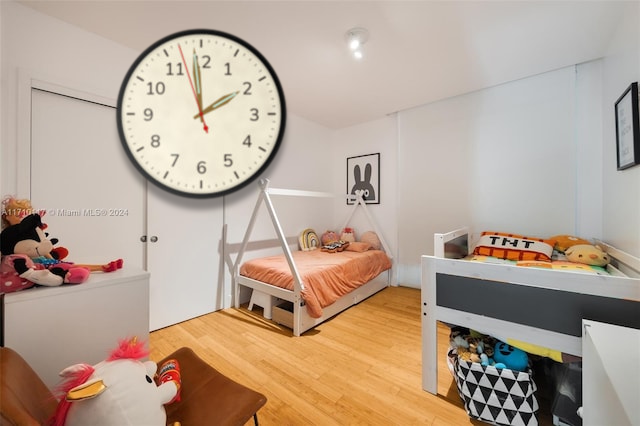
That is 1,58,57
